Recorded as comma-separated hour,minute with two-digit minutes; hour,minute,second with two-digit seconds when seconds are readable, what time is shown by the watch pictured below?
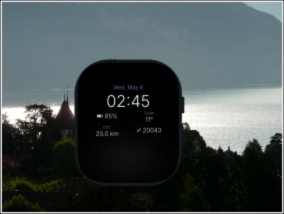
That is 2,45
